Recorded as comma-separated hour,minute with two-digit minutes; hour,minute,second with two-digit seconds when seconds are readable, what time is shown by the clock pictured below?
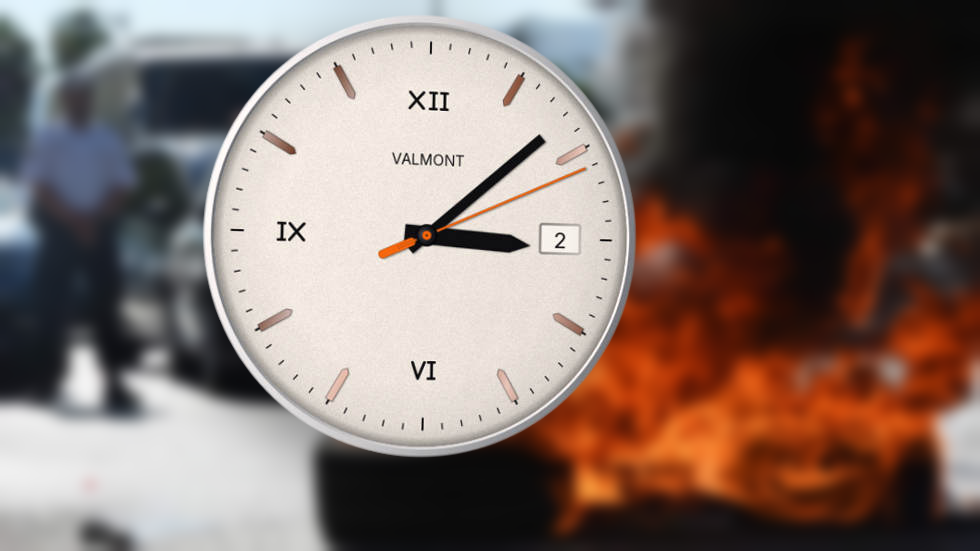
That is 3,08,11
